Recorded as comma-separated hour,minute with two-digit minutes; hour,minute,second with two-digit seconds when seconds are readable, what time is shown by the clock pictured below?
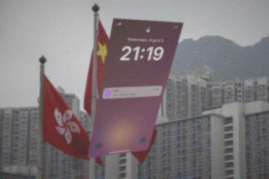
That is 21,19
